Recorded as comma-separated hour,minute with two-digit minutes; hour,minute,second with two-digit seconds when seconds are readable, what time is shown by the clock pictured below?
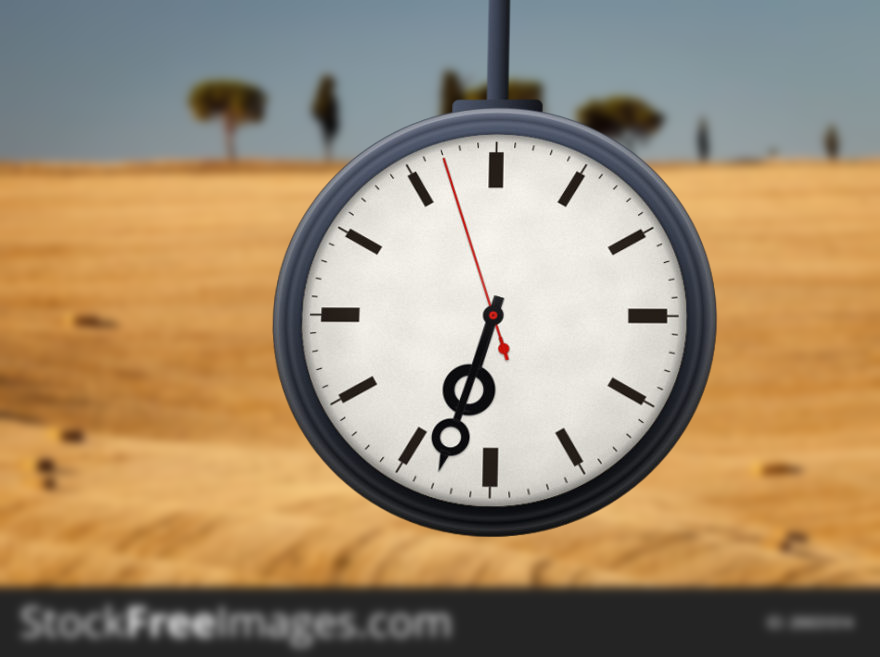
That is 6,32,57
